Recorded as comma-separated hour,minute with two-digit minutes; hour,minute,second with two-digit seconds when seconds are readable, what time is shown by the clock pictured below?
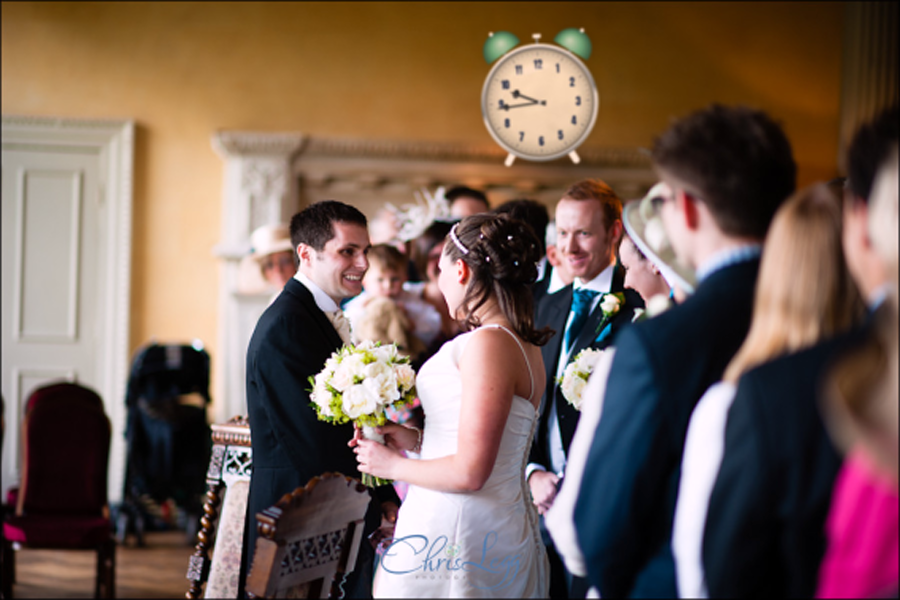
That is 9,44
